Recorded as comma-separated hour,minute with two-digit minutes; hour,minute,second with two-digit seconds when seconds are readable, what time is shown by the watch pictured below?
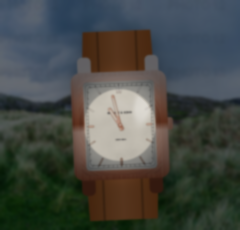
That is 10,58
